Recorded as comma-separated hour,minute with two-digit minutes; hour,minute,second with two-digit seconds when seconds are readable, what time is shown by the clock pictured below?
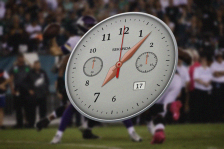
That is 7,07
